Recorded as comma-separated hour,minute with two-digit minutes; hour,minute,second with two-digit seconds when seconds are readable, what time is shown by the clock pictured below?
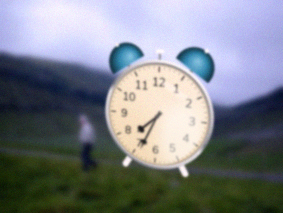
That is 7,34
